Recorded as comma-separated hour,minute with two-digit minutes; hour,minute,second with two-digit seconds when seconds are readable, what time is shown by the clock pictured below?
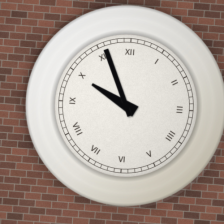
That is 9,56
